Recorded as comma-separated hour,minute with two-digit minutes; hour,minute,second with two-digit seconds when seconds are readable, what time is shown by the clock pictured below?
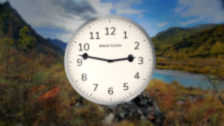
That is 2,47
